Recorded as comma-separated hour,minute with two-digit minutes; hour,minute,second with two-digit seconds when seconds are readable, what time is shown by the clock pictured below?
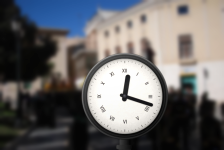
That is 12,18
